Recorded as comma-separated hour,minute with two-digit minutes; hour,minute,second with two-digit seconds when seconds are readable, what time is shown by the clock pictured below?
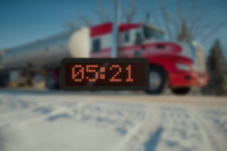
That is 5,21
